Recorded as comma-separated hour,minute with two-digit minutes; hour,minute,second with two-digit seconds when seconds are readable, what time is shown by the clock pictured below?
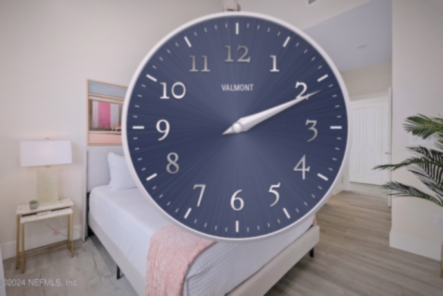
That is 2,11
